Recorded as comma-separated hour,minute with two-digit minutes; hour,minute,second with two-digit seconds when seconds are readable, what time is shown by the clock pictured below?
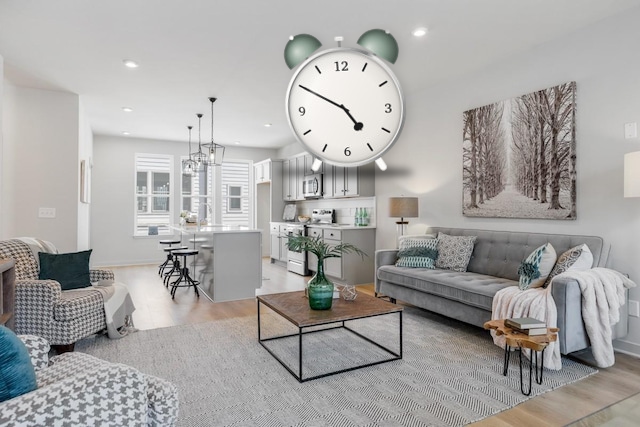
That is 4,50
